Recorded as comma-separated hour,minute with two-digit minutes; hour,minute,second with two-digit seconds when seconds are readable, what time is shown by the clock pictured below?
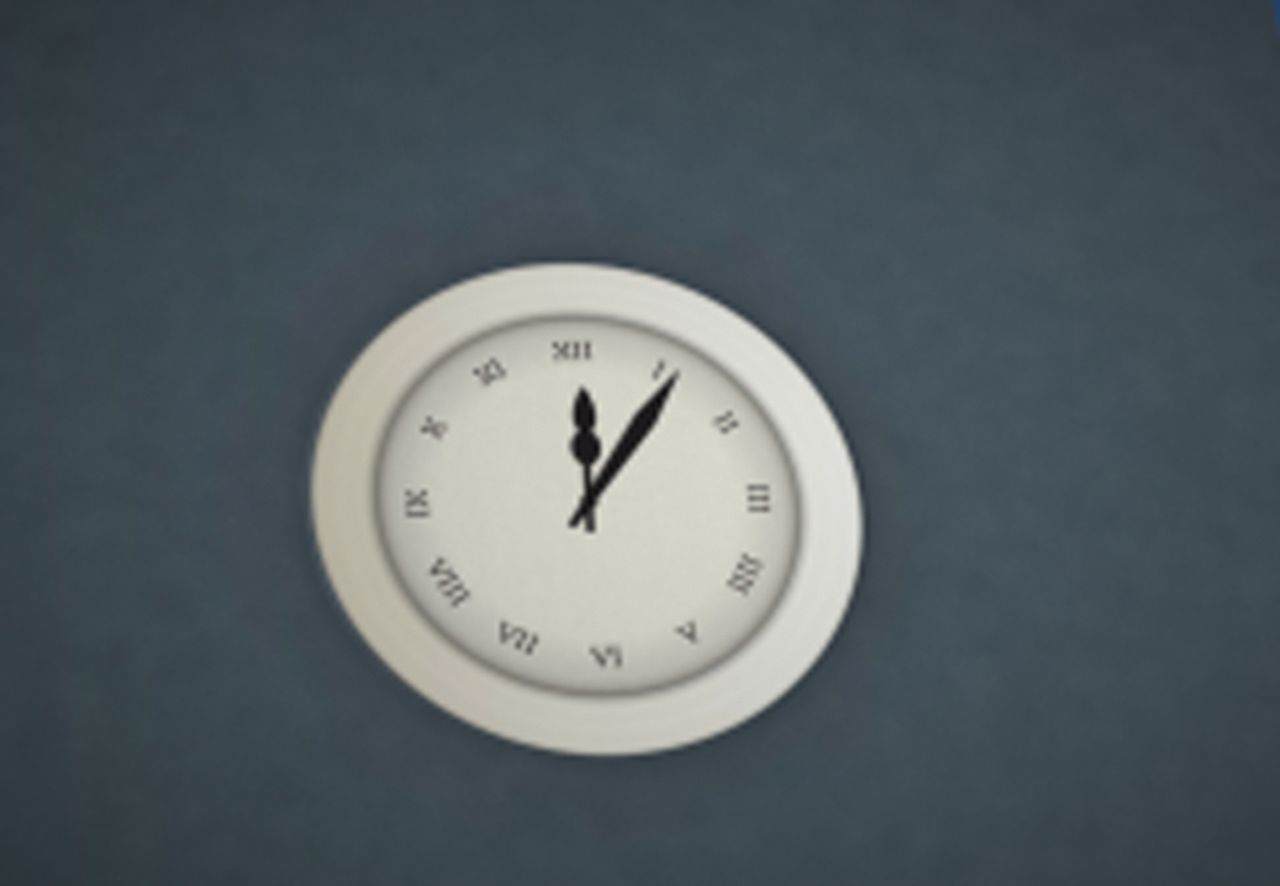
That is 12,06
